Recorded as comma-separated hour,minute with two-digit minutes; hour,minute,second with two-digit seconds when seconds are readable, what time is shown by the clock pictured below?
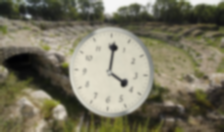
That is 4,01
